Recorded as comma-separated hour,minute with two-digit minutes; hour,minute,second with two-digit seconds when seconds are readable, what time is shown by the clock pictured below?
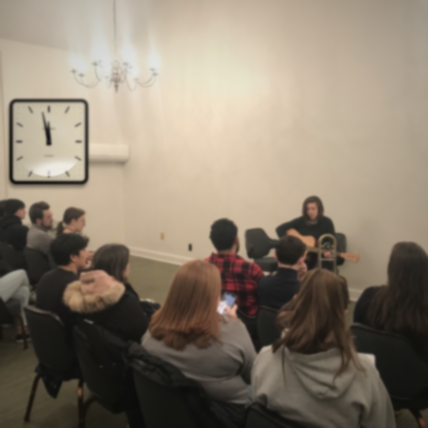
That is 11,58
